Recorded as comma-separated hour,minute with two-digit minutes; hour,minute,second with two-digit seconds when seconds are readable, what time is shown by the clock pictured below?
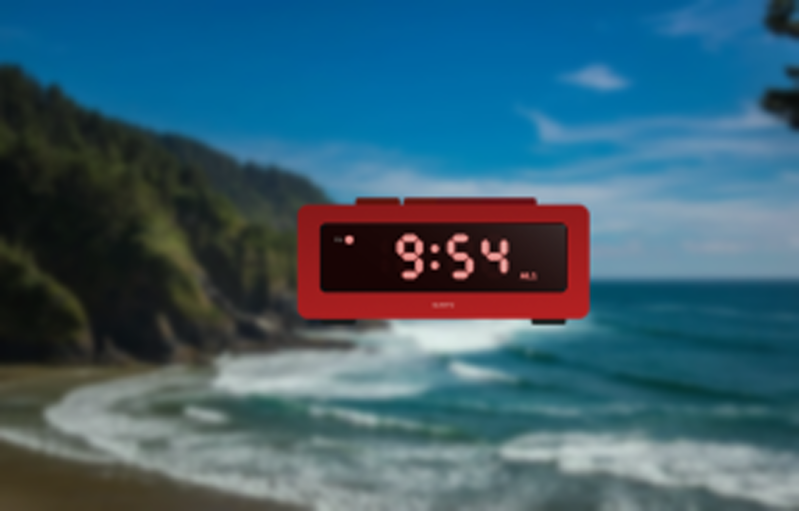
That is 9,54
